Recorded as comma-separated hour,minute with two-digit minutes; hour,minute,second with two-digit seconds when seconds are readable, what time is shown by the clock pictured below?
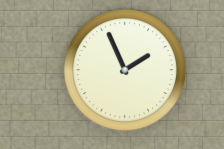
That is 1,56
